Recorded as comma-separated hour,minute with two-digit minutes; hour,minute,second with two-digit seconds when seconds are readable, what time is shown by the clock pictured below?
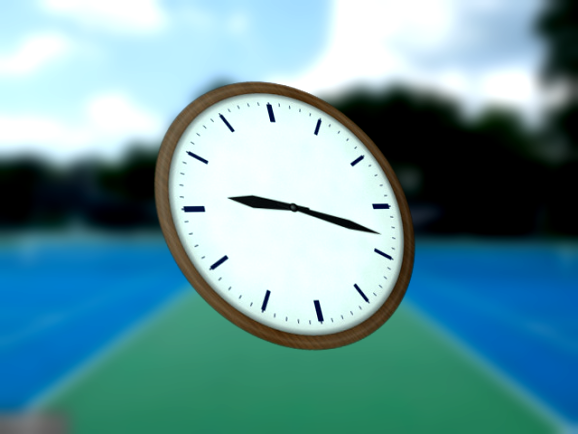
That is 9,18
